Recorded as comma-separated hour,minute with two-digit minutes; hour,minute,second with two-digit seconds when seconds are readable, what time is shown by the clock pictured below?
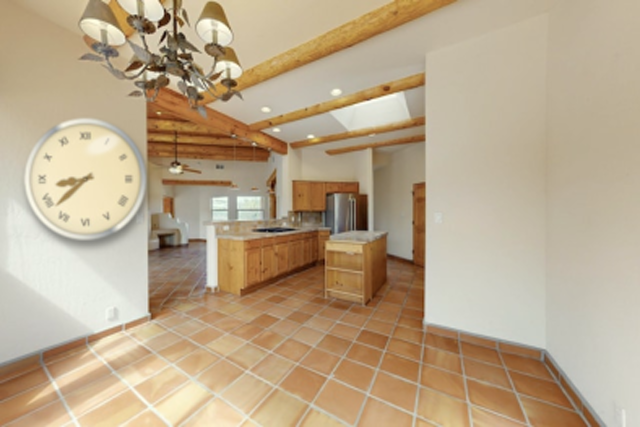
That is 8,38
